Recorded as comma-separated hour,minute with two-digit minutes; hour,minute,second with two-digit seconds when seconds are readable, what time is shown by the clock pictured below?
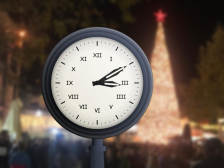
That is 3,10
